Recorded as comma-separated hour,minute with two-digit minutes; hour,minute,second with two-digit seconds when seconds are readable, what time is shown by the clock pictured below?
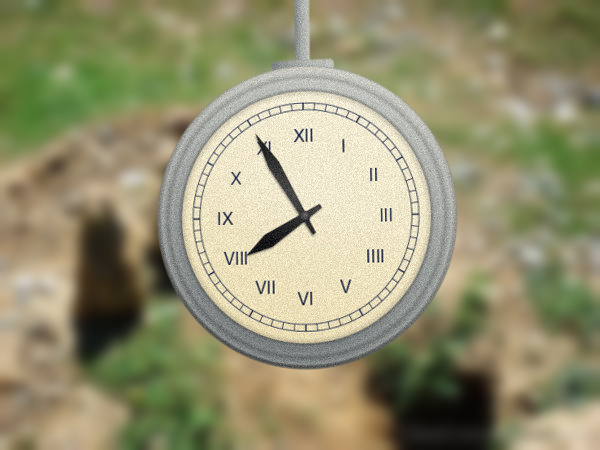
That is 7,55
